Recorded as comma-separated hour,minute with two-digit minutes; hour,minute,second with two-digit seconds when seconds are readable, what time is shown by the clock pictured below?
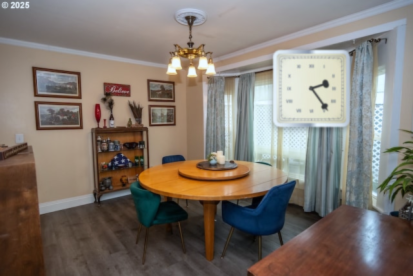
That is 2,24
